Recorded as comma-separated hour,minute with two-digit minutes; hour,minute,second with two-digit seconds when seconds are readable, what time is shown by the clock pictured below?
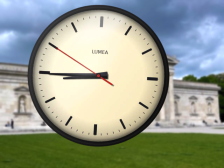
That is 8,44,50
